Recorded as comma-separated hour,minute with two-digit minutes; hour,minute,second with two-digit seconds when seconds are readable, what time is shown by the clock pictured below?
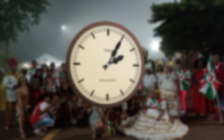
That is 2,05
